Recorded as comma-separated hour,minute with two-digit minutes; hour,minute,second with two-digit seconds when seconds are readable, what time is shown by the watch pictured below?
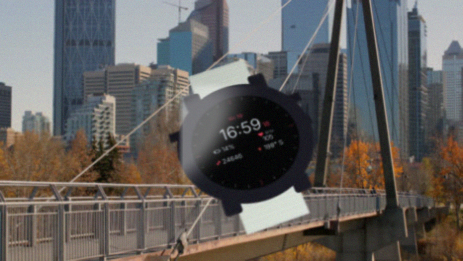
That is 16,59
